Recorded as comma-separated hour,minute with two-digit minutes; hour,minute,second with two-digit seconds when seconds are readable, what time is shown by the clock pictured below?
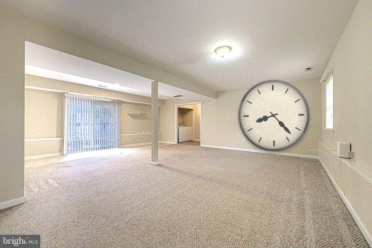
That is 8,23
